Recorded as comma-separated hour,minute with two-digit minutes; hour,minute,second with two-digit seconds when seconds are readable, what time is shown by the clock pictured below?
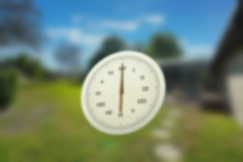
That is 6,00
